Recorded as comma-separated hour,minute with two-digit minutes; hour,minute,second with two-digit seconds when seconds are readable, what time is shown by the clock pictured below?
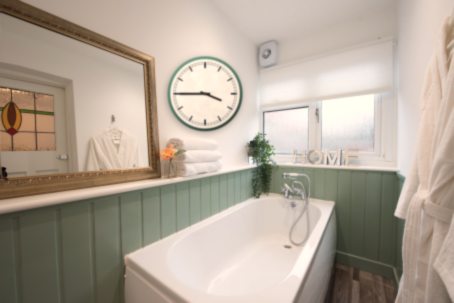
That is 3,45
